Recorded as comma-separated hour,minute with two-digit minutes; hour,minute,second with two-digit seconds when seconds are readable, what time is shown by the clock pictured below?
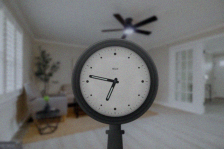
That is 6,47
